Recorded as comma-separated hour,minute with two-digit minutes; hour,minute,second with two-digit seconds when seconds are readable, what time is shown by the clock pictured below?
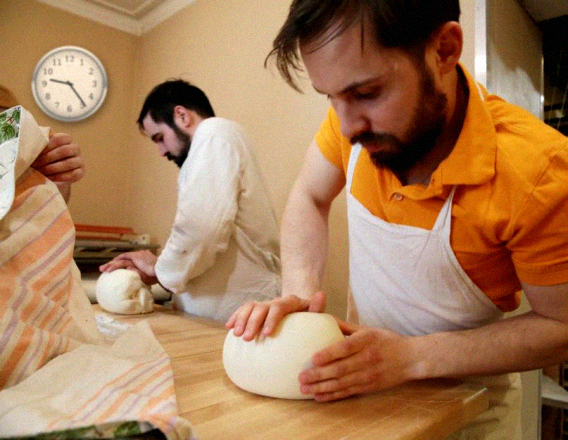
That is 9,24
